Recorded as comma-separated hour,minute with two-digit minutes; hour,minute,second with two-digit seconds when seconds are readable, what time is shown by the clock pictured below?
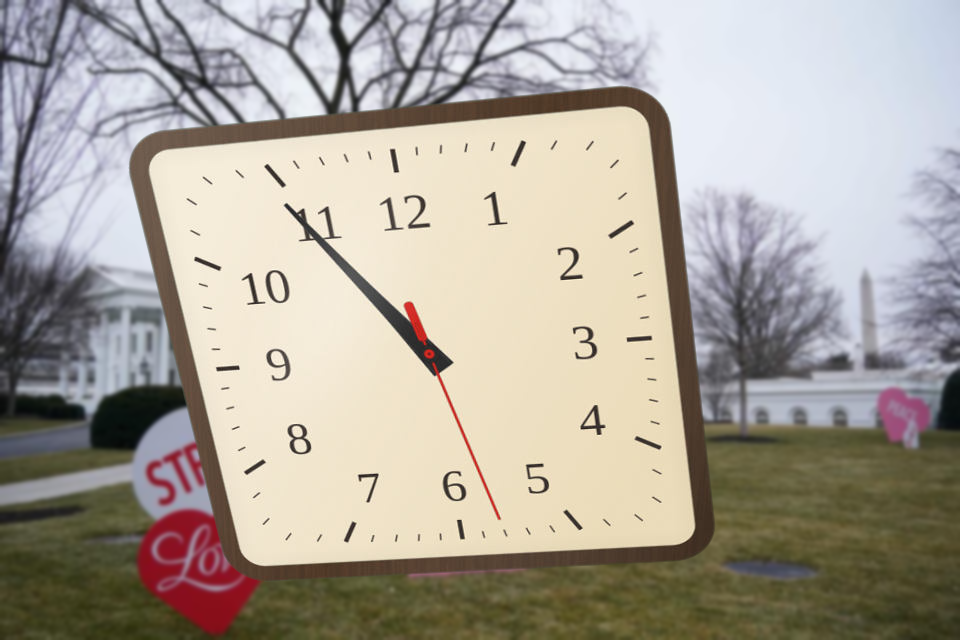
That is 10,54,28
